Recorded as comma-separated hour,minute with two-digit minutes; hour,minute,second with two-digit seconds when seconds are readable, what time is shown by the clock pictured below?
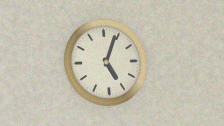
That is 5,04
